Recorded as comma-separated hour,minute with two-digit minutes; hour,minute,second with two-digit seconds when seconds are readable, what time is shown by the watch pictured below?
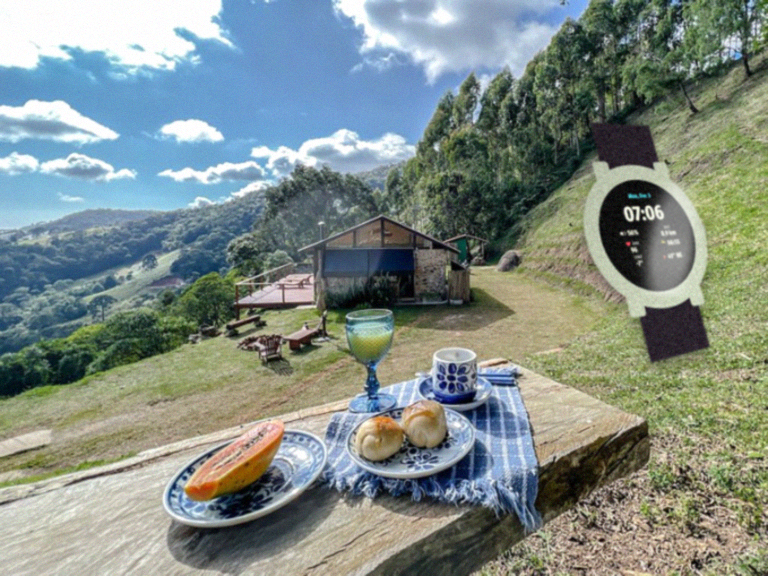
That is 7,06
